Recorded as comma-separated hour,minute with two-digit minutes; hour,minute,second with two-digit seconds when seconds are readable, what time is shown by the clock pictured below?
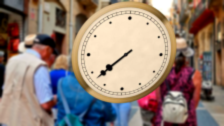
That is 7,38
